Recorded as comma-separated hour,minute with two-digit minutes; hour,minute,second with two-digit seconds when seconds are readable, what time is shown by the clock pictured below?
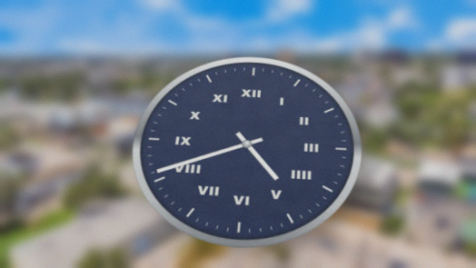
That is 4,41
